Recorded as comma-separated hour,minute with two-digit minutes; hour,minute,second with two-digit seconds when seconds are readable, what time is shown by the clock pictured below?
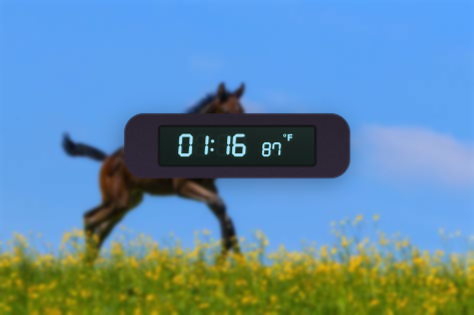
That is 1,16
